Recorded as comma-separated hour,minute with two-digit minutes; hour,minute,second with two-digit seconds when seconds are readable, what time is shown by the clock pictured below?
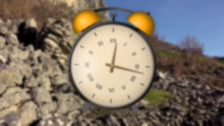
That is 12,17
